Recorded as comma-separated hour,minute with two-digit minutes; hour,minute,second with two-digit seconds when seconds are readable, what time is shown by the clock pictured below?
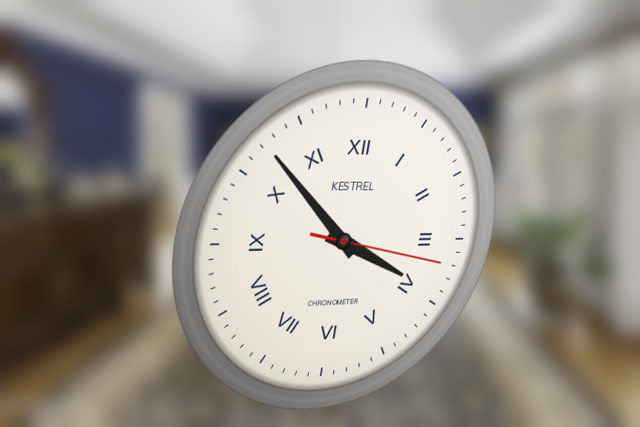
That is 3,52,17
